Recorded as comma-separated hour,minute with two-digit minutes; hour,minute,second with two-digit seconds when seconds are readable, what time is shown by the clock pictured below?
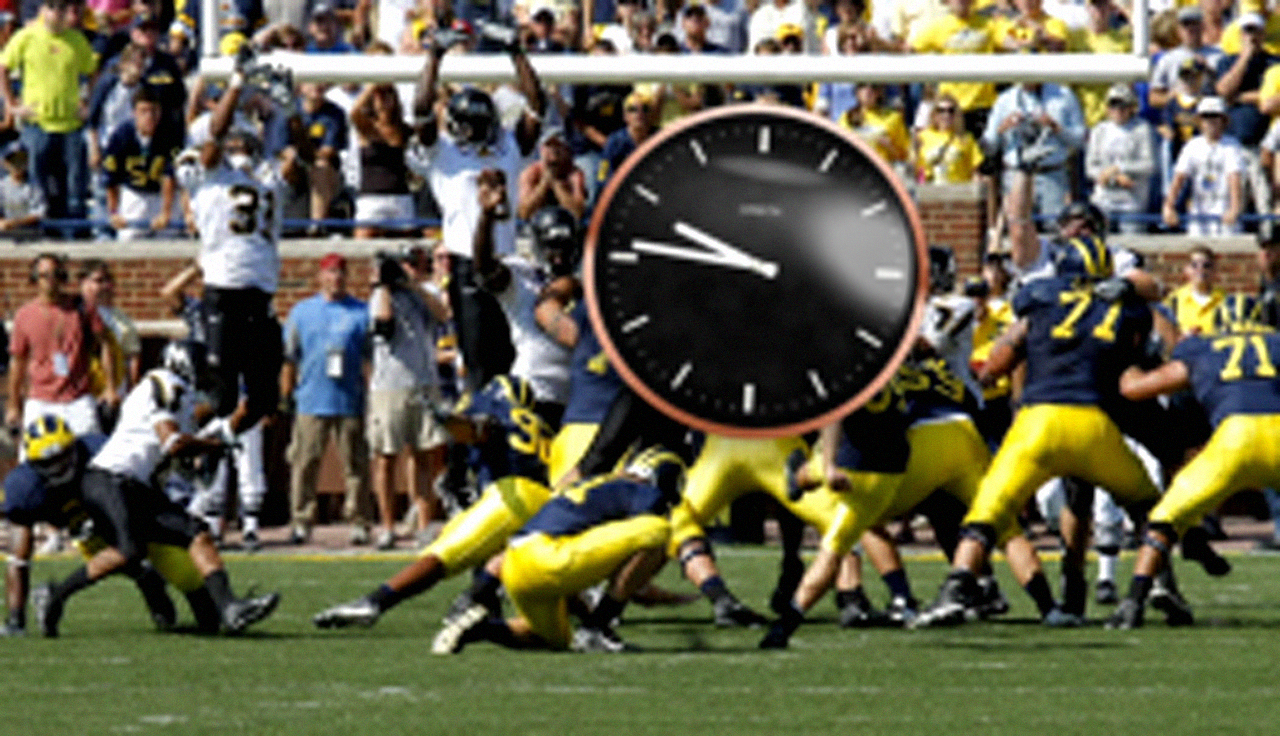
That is 9,46
